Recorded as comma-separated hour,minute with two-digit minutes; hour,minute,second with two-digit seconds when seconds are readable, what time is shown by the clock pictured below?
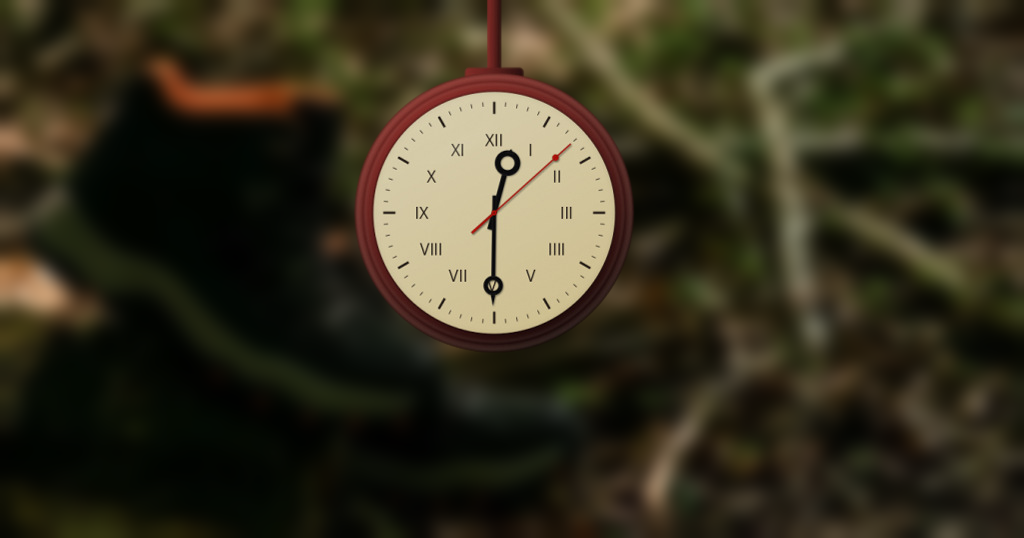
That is 12,30,08
